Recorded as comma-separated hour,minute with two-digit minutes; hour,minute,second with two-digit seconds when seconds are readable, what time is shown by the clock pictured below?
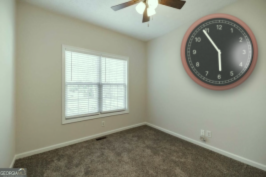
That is 5,54
